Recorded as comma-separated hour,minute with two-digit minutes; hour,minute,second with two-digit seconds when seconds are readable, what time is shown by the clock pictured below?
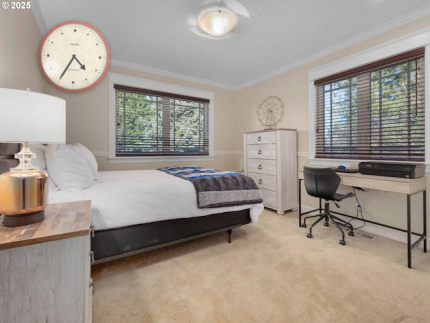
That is 4,35
